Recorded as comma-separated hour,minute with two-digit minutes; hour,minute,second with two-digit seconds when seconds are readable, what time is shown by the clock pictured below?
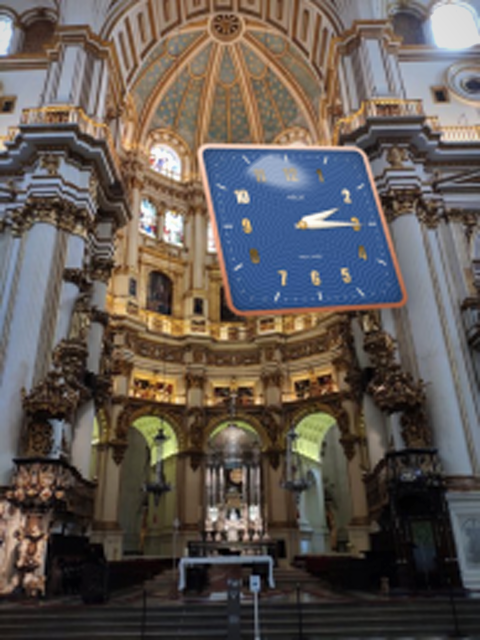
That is 2,15
